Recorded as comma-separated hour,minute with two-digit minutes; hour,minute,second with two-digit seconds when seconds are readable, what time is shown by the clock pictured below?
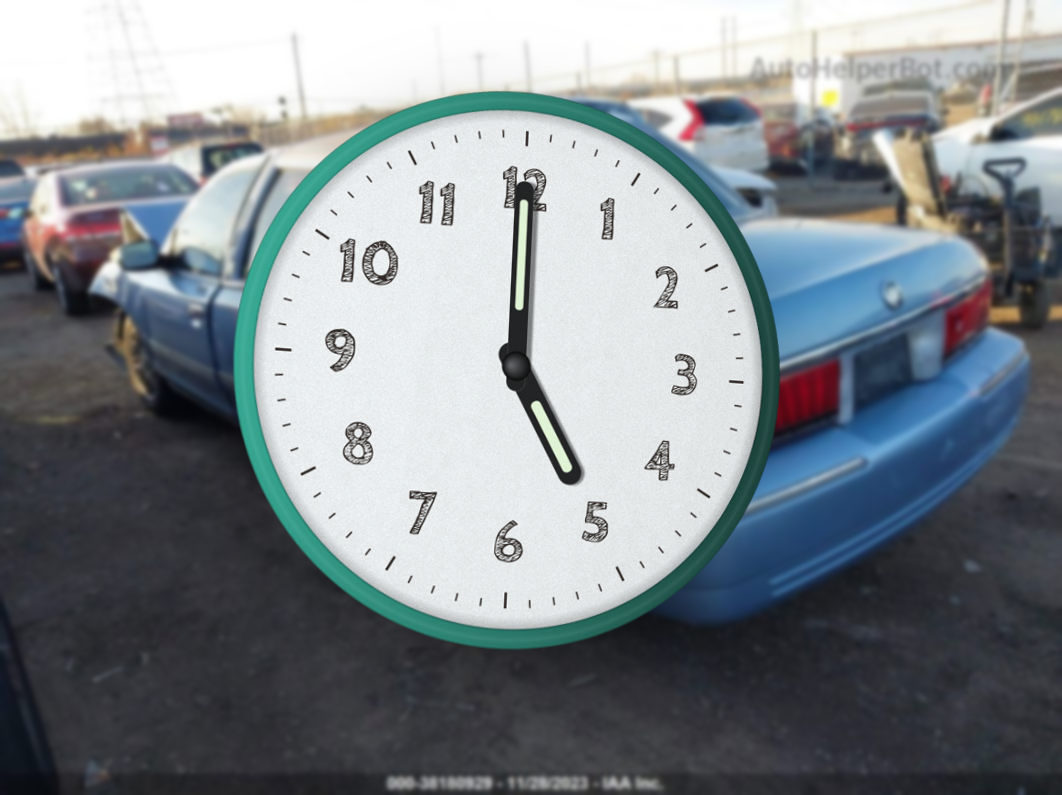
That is 5,00
